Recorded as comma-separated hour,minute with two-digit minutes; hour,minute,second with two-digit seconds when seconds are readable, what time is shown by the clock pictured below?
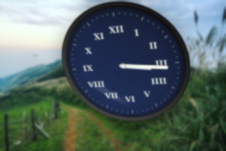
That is 3,16
